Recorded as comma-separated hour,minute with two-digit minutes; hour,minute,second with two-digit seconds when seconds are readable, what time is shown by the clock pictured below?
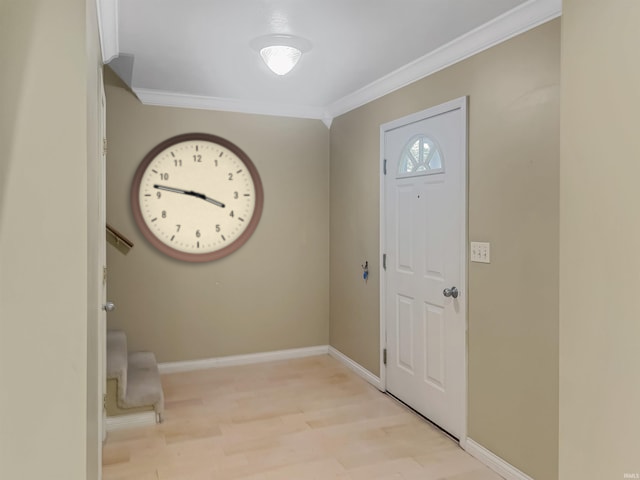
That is 3,47
